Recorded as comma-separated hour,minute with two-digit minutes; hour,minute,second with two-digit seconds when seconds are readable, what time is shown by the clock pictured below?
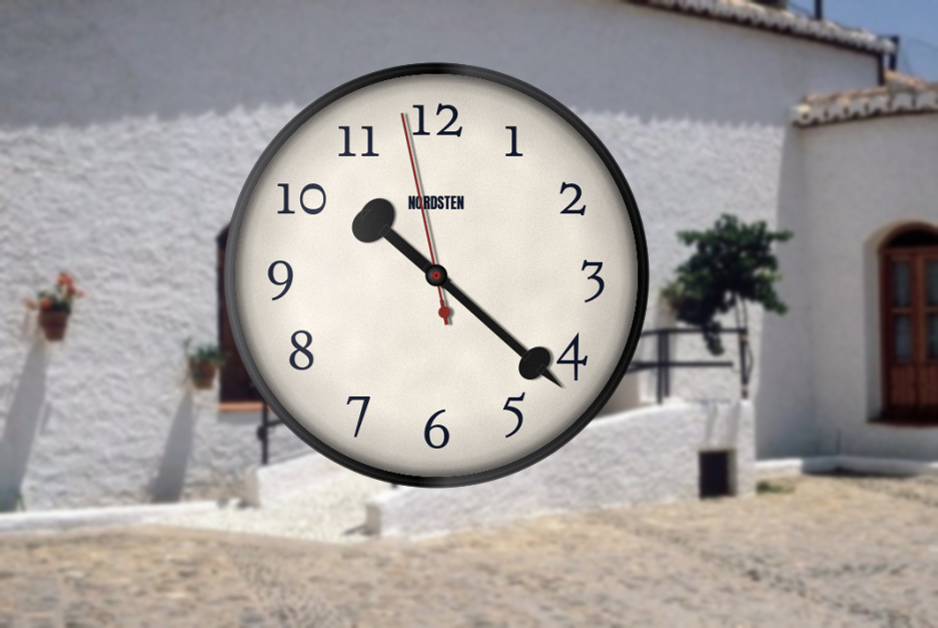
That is 10,21,58
